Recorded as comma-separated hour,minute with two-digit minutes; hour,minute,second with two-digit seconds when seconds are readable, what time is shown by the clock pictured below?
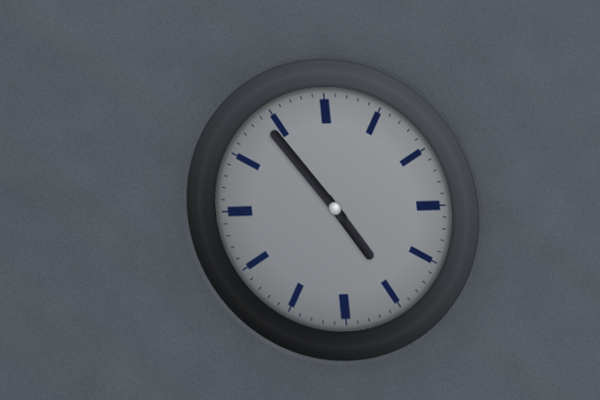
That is 4,54
